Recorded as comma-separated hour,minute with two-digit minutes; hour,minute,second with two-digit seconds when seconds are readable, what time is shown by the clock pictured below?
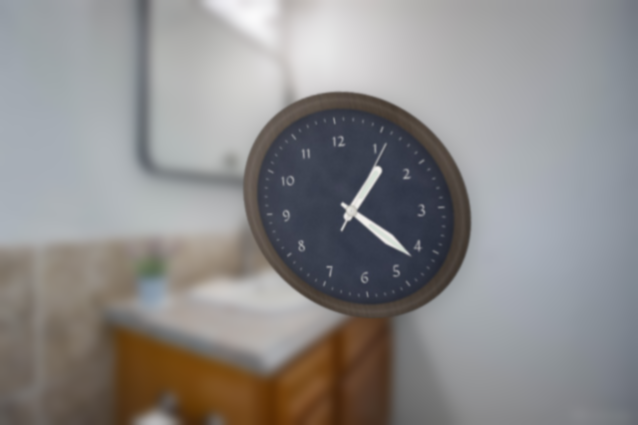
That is 1,22,06
